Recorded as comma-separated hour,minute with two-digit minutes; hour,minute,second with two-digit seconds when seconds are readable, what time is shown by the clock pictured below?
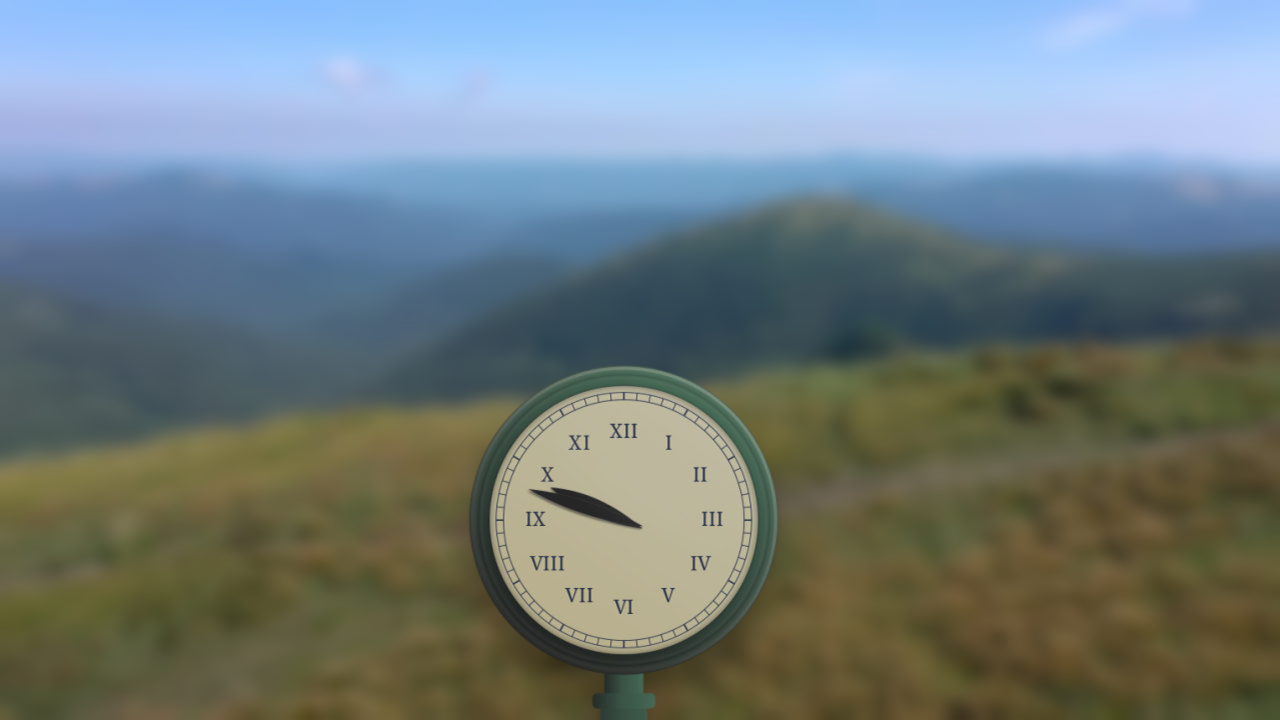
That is 9,48
